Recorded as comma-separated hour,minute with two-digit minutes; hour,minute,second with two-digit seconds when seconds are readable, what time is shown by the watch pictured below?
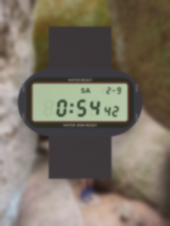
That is 0,54,42
